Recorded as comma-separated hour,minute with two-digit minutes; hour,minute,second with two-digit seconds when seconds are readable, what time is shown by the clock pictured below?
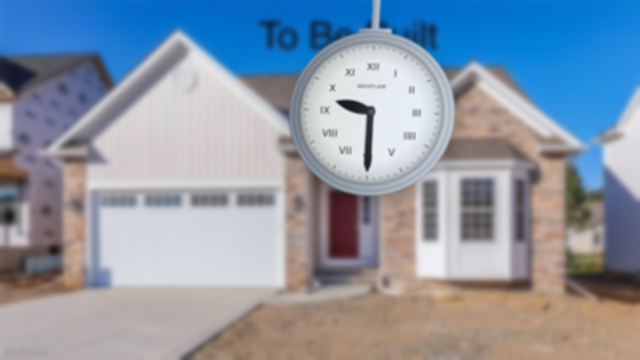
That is 9,30
